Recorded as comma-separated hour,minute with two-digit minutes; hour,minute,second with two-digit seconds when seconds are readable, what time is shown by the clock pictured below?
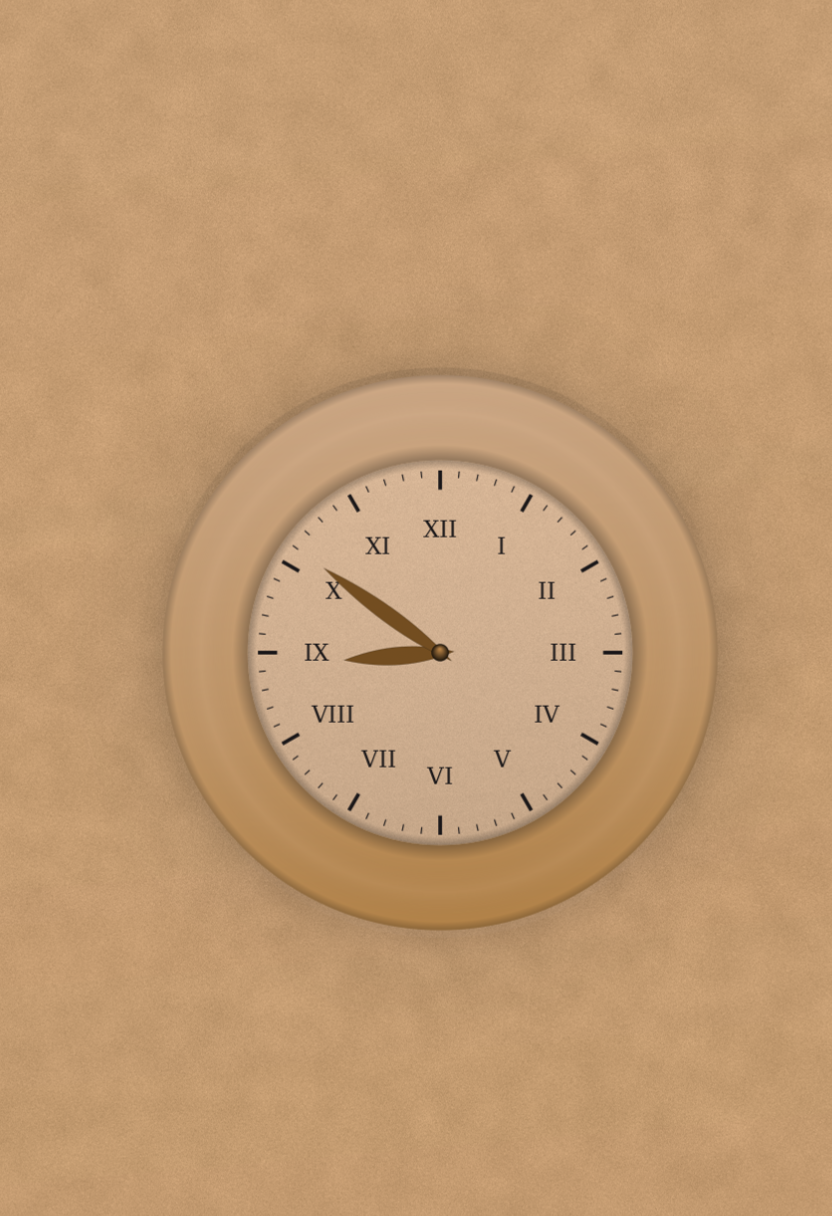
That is 8,51
